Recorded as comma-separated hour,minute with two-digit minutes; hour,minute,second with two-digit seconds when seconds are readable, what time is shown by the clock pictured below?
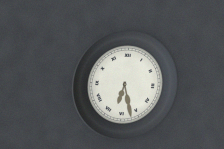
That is 6,27
